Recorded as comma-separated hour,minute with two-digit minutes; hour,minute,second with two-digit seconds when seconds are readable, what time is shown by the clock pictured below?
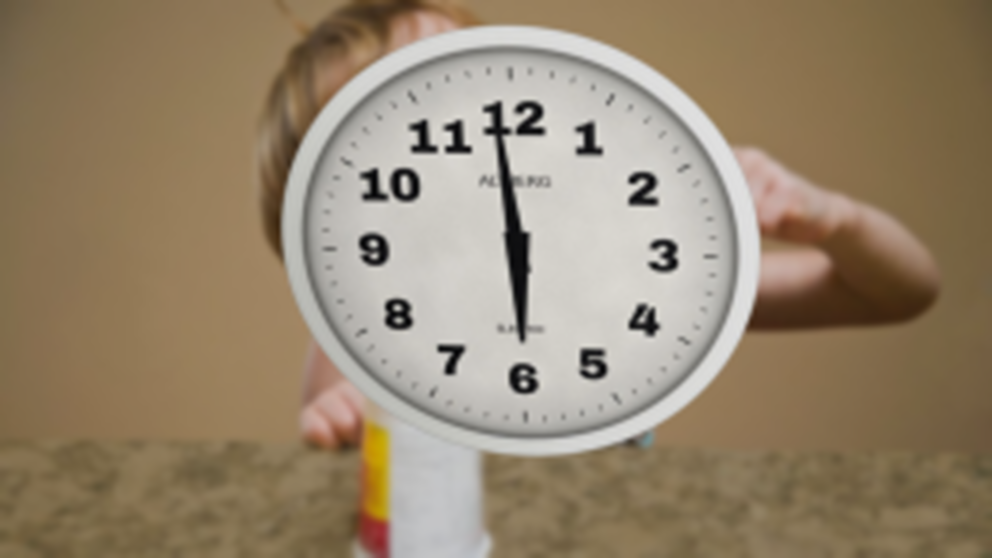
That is 5,59
